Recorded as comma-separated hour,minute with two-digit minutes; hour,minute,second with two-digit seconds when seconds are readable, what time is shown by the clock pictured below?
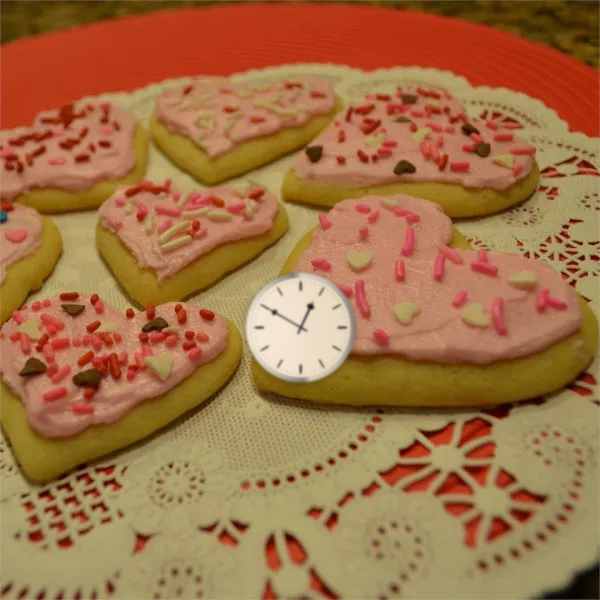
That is 12,50
